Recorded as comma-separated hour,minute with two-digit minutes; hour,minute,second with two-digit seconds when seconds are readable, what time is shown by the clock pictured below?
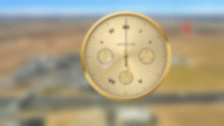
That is 5,38
